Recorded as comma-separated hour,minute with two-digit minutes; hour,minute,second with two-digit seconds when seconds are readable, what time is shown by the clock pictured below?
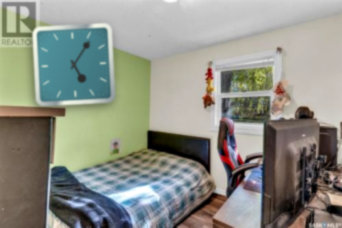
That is 5,06
